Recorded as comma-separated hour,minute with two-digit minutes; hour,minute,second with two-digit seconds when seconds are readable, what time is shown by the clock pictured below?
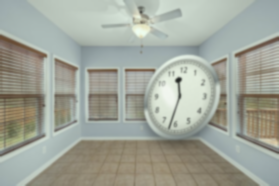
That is 11,32
